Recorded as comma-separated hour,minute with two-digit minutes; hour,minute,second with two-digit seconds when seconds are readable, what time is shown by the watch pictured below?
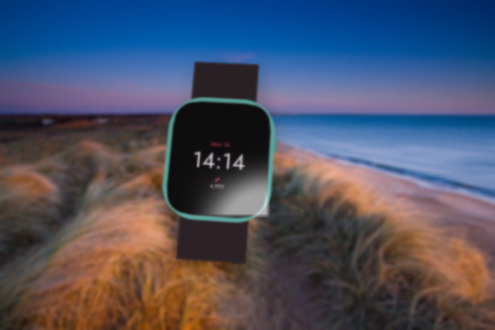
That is 14,14
